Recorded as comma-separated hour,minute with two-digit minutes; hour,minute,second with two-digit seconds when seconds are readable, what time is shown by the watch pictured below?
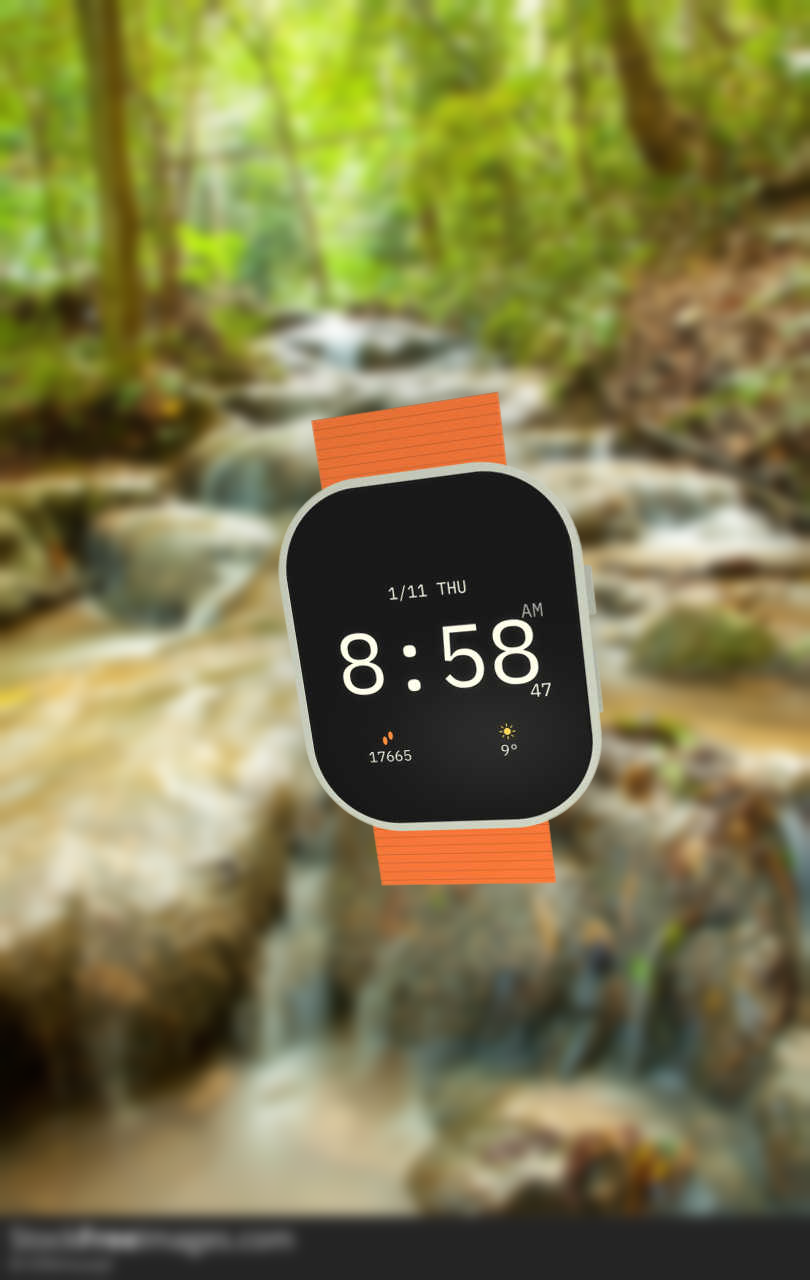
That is 8,58,47
